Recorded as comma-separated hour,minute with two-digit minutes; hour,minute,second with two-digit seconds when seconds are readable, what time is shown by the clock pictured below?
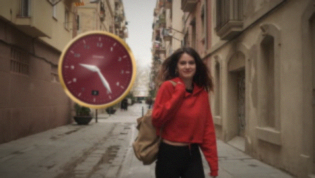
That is 9,24
